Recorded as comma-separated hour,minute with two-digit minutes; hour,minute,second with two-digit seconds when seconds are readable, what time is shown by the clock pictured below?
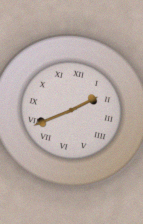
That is 1,39
